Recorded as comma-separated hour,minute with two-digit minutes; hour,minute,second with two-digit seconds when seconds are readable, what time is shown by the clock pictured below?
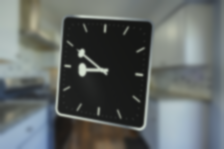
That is 8,50
